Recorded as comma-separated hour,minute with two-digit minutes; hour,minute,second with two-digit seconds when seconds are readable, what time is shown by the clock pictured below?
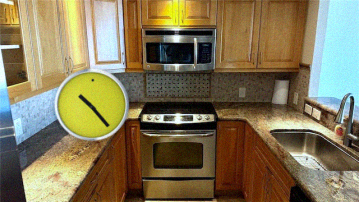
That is 10,23
